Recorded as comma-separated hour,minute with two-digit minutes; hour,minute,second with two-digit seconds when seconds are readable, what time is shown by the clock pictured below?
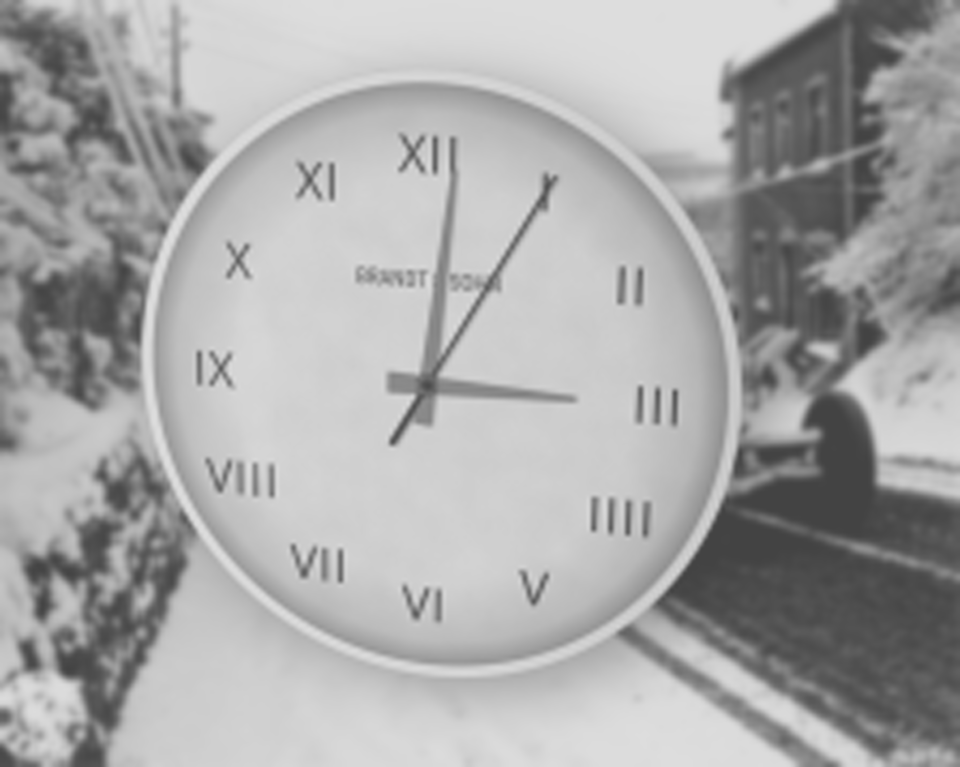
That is 3,01,05
